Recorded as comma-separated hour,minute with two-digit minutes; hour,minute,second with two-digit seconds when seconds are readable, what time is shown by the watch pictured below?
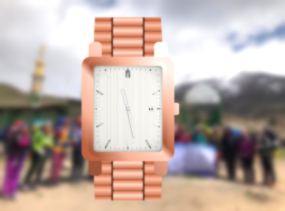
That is 11,28
